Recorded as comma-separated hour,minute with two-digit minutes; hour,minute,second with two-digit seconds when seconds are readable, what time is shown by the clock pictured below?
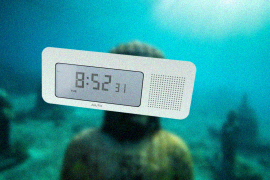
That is 8,52,31
